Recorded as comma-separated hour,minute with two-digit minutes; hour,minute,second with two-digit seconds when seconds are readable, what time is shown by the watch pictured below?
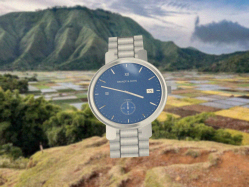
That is 3,48
